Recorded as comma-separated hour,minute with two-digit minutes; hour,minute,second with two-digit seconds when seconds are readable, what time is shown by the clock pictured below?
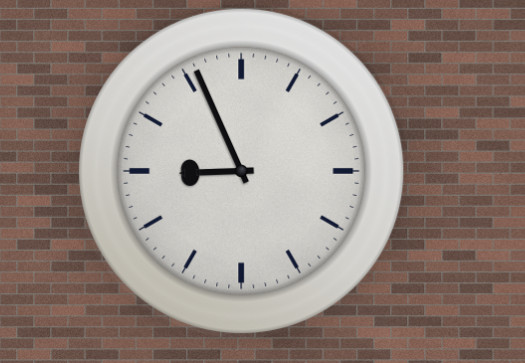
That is 8,56
